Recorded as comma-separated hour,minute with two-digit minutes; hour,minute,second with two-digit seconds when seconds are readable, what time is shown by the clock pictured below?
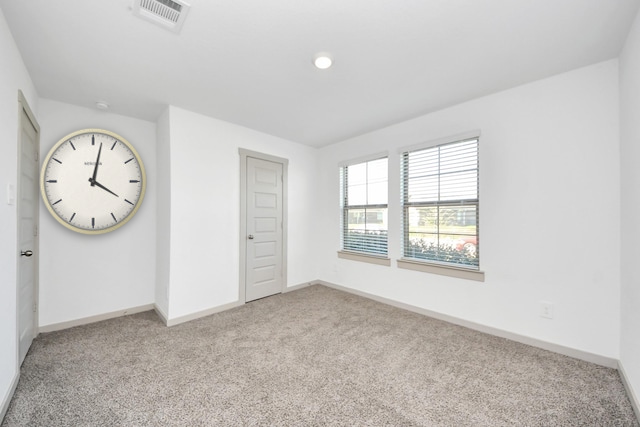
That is 4,02
